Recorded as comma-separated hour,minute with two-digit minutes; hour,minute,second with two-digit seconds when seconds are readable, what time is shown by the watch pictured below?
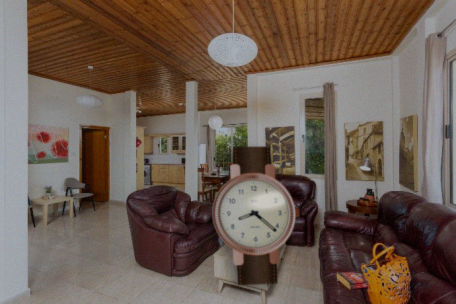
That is 8,22
